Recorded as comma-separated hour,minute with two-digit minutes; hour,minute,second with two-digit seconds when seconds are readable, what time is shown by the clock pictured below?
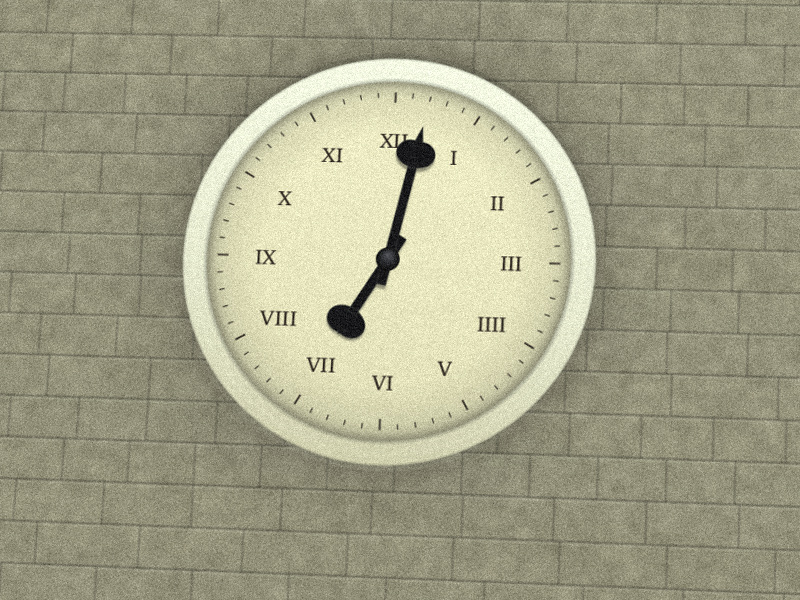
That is 7,02
